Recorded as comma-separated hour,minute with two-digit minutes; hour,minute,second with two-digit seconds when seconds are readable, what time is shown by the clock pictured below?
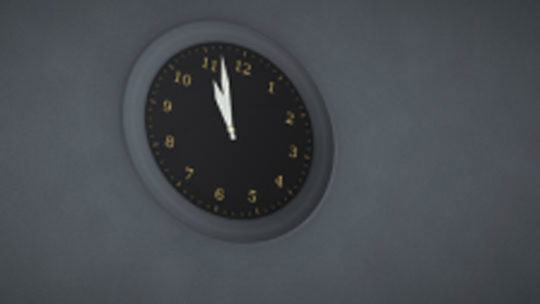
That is 10,57
